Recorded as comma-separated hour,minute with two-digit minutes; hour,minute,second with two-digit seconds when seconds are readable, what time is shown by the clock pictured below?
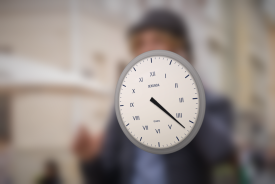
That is 4,22
